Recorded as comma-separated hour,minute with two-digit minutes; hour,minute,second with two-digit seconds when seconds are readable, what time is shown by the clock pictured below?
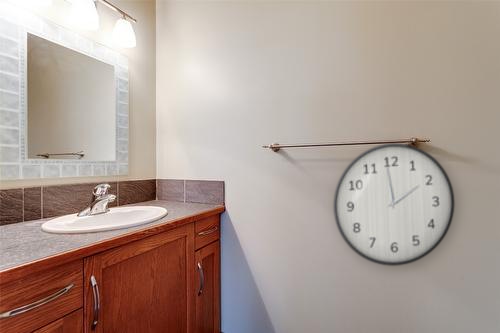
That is 1,59
